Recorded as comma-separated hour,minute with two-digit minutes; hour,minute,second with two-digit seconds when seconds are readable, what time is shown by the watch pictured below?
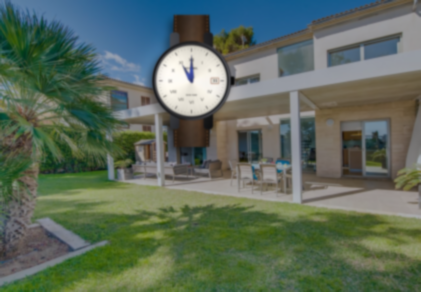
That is 11,00
